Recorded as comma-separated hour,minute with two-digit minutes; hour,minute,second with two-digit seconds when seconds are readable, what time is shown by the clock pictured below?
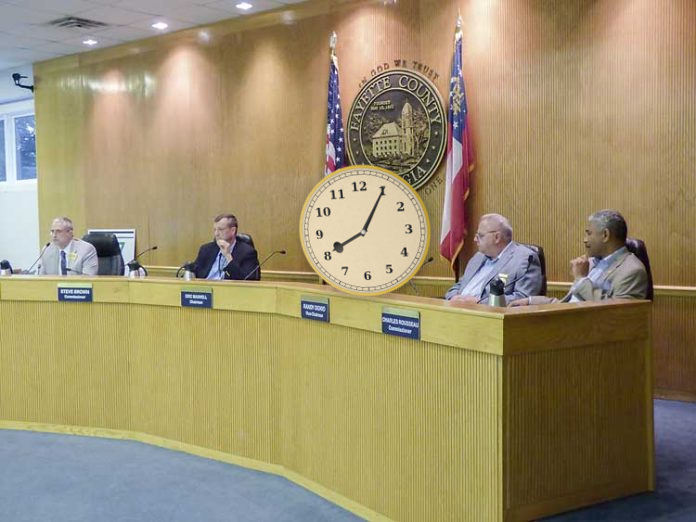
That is 8,05
